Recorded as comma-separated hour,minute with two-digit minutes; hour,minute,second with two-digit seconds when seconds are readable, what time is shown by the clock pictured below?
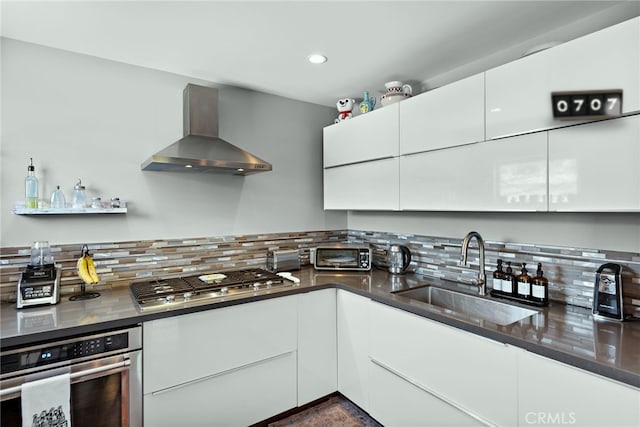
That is 7,07
